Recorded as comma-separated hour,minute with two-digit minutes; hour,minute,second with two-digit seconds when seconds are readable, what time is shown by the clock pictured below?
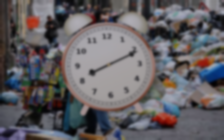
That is 8,11
